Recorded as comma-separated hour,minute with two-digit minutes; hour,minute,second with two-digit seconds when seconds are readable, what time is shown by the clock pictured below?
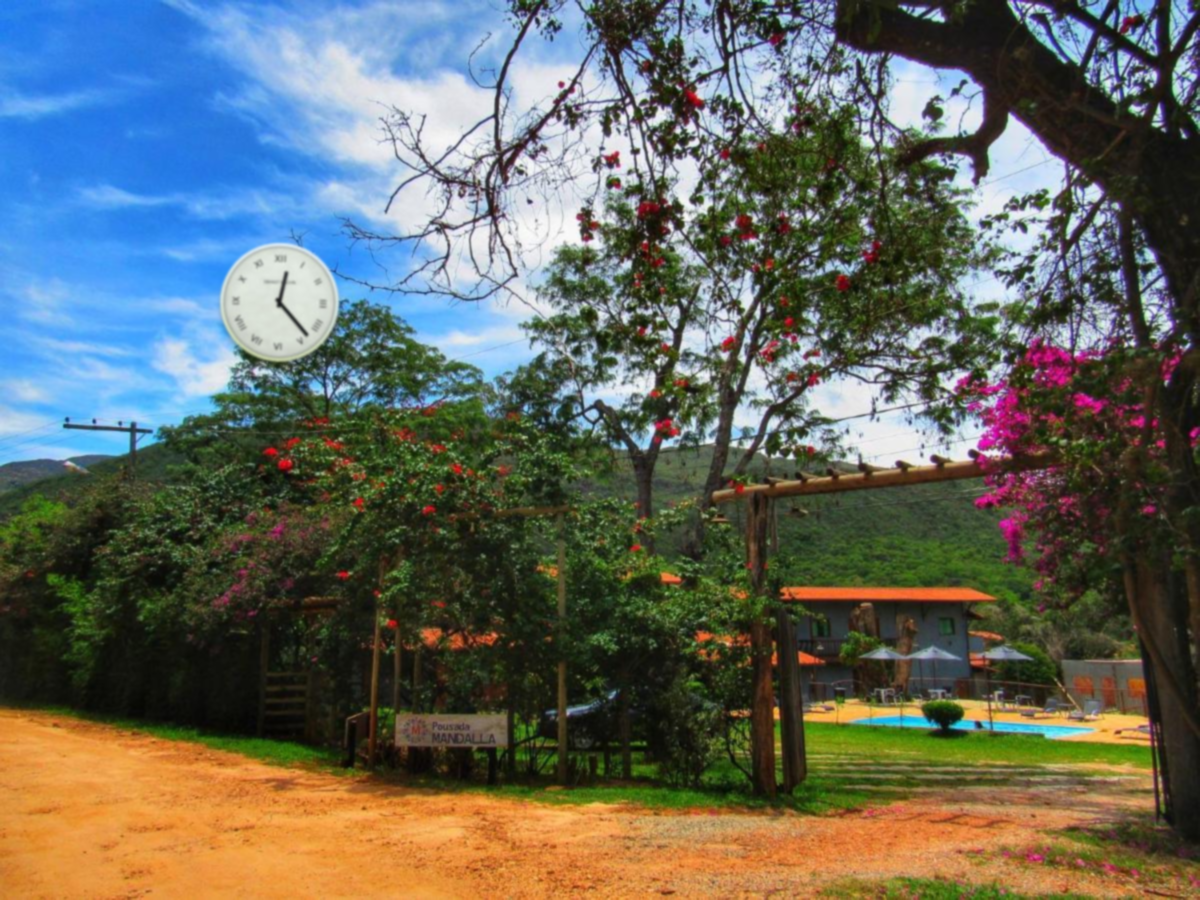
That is 12,23
